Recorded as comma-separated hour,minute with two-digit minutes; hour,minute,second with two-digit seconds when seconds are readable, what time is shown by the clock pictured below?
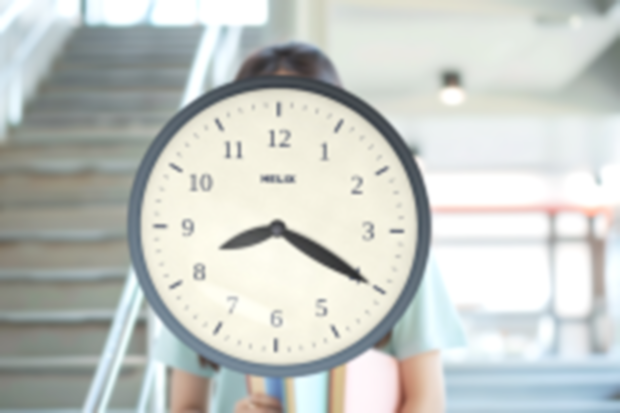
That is 8,20
